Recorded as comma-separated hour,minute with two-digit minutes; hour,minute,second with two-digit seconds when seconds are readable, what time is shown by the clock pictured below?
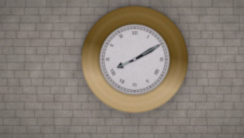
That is 8,10
